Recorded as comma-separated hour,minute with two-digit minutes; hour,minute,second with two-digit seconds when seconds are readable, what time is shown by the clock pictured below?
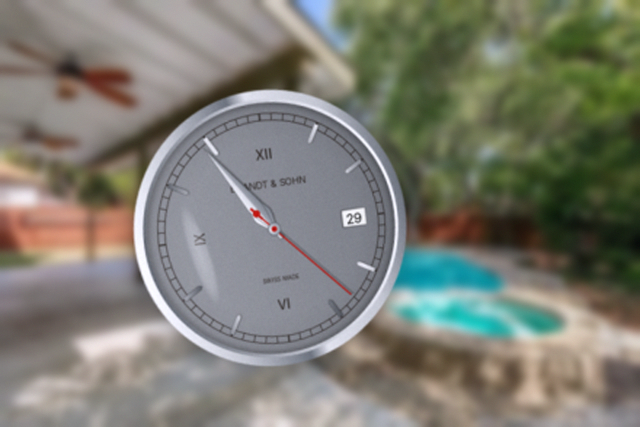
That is 10,54,23
